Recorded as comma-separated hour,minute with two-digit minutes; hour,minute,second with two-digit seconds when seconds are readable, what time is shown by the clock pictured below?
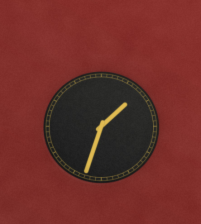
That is 1,33
